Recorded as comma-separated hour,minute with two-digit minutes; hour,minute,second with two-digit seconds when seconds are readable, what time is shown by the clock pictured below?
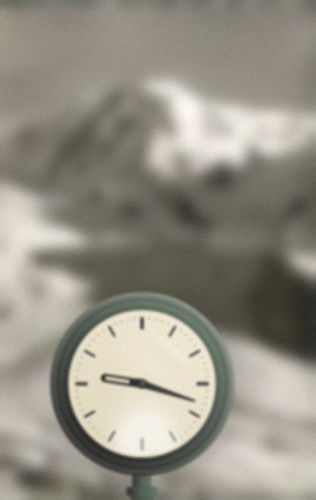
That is 9,18
